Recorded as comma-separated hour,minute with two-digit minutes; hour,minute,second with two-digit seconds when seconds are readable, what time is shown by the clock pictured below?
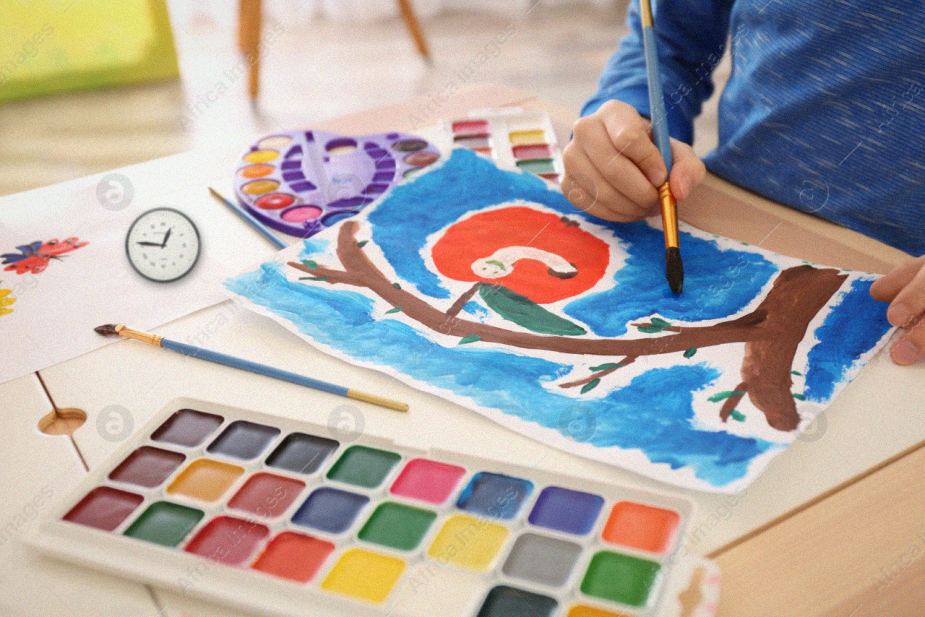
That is 12,46
